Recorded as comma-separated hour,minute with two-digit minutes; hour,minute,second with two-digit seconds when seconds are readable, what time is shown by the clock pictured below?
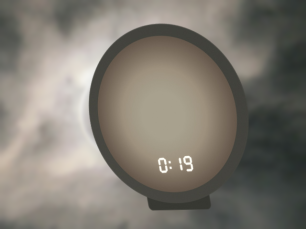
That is 0,19
